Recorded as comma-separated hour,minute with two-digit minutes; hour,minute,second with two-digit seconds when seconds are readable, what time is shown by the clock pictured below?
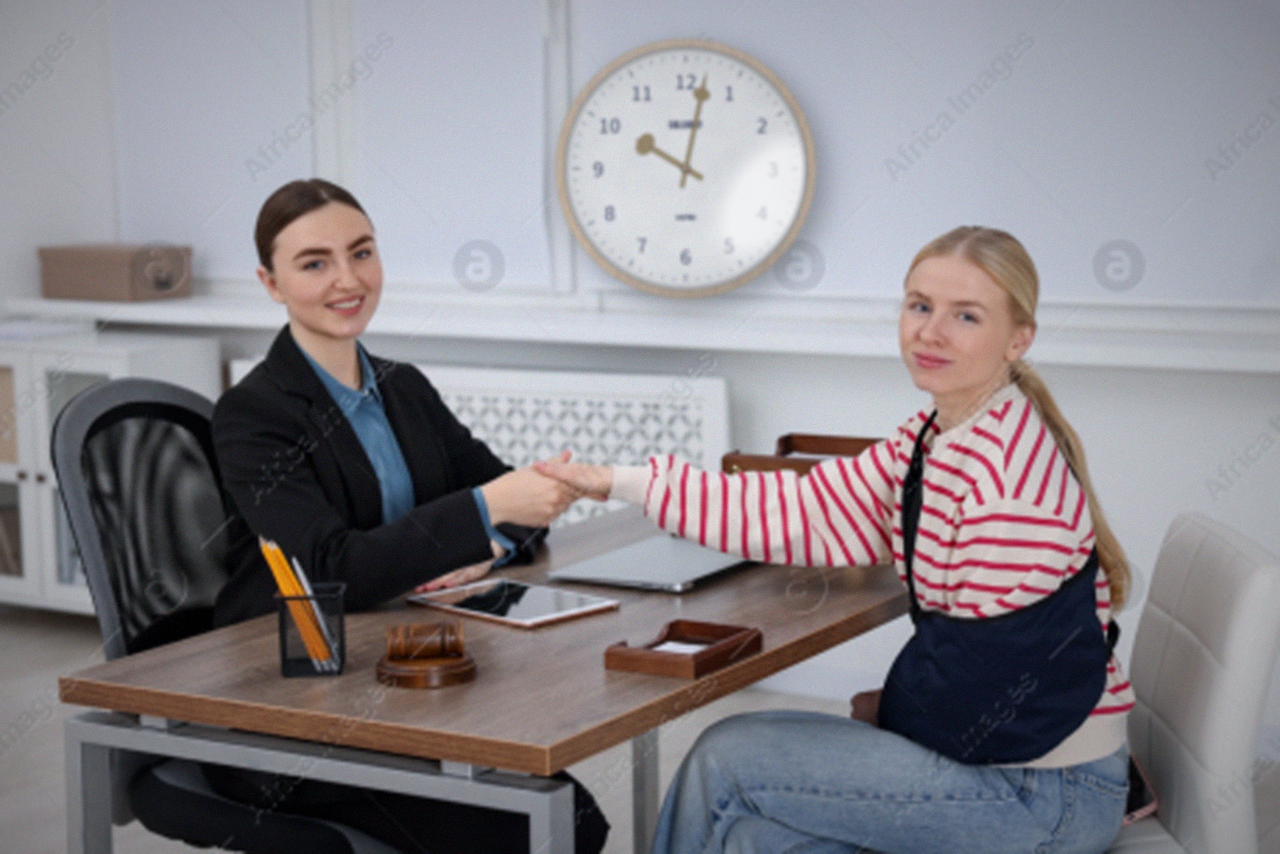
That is 10,02
